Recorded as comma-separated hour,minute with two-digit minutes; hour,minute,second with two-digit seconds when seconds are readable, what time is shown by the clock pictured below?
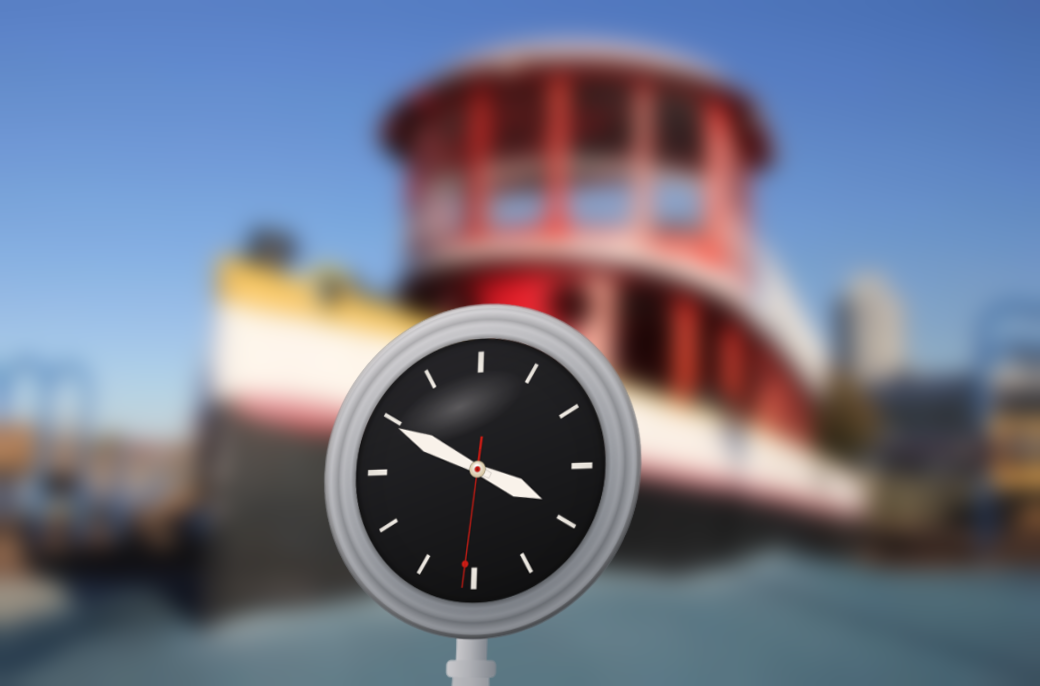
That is 3,49,31
